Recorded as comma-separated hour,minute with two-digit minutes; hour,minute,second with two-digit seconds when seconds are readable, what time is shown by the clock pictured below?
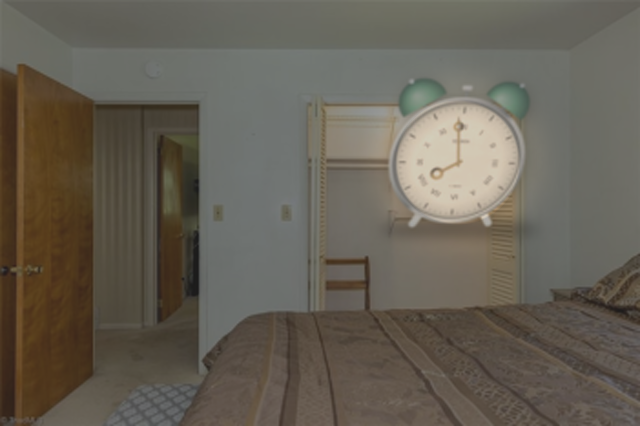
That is 7,59
